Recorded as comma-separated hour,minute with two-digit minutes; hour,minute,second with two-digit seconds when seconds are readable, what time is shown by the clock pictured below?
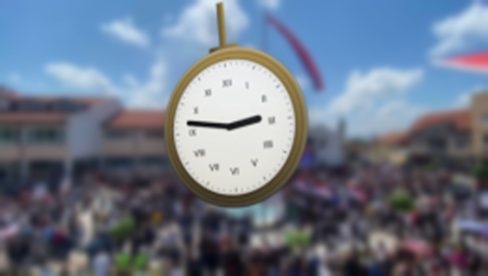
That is 2,47
